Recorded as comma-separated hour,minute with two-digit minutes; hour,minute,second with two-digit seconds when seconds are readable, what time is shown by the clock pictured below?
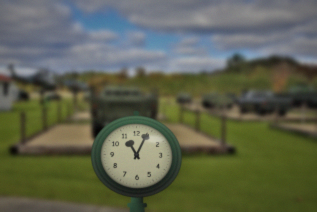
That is 11,04
